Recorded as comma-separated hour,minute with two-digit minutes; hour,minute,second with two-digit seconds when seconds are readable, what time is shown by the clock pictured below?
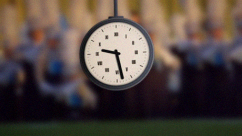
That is 9,28
